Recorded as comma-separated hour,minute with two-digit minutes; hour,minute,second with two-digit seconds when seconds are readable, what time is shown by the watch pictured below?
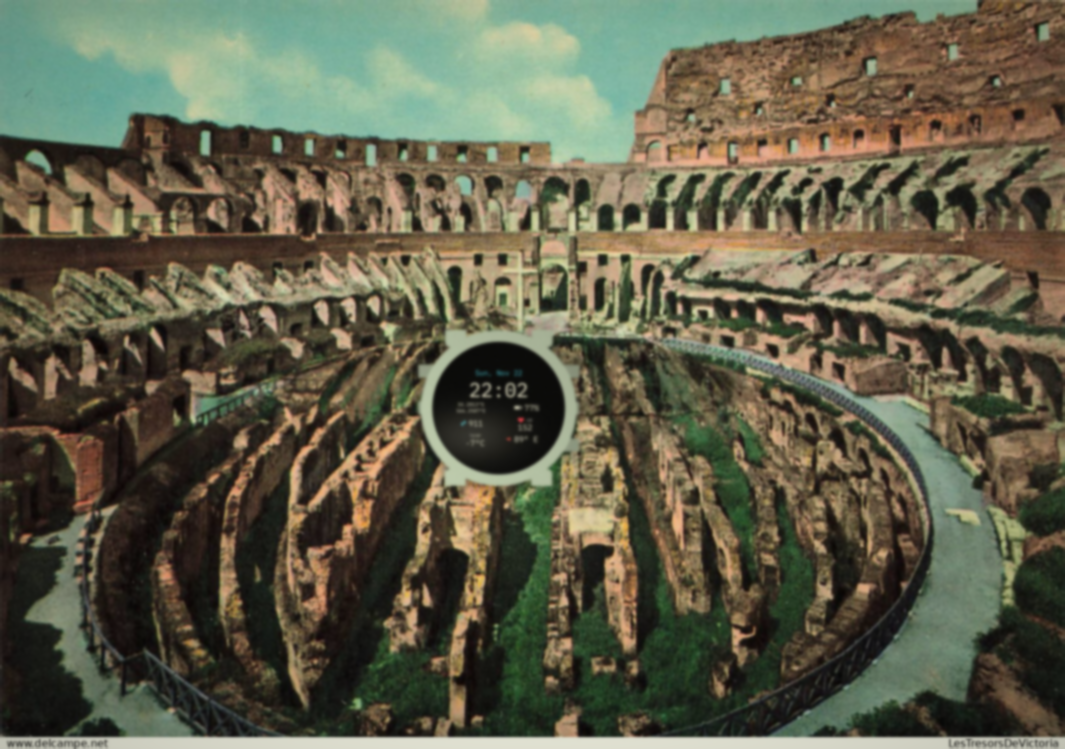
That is 22,02
